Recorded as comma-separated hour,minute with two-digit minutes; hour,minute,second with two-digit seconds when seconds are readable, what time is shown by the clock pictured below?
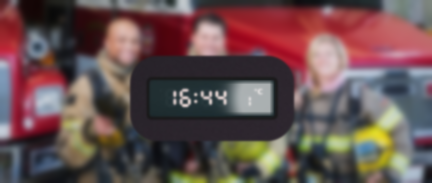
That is 16,44
